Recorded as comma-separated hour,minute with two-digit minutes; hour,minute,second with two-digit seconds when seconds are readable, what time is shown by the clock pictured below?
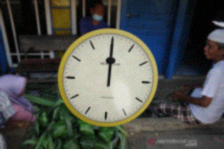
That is 12,00
